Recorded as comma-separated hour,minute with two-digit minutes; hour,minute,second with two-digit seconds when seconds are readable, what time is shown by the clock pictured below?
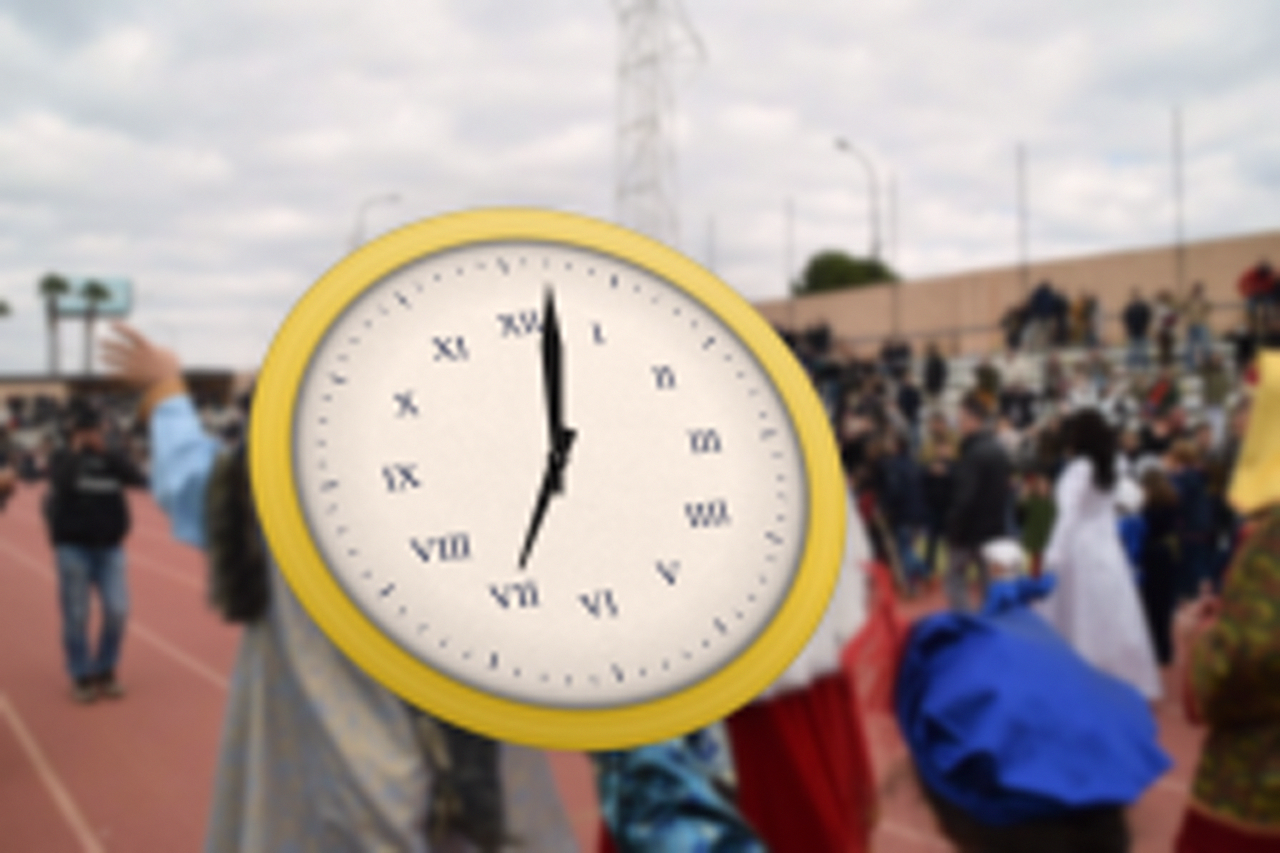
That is 7,02
